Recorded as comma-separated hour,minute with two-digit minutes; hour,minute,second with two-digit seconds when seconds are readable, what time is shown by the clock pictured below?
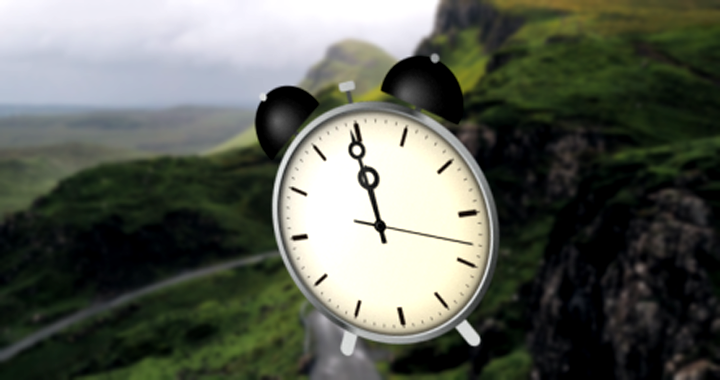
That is 11,59,18
